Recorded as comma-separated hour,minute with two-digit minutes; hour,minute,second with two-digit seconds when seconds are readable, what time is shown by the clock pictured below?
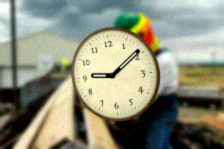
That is 9,09
